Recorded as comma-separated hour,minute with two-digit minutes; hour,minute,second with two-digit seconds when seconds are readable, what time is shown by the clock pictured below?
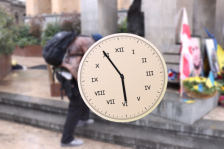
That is 5,55
